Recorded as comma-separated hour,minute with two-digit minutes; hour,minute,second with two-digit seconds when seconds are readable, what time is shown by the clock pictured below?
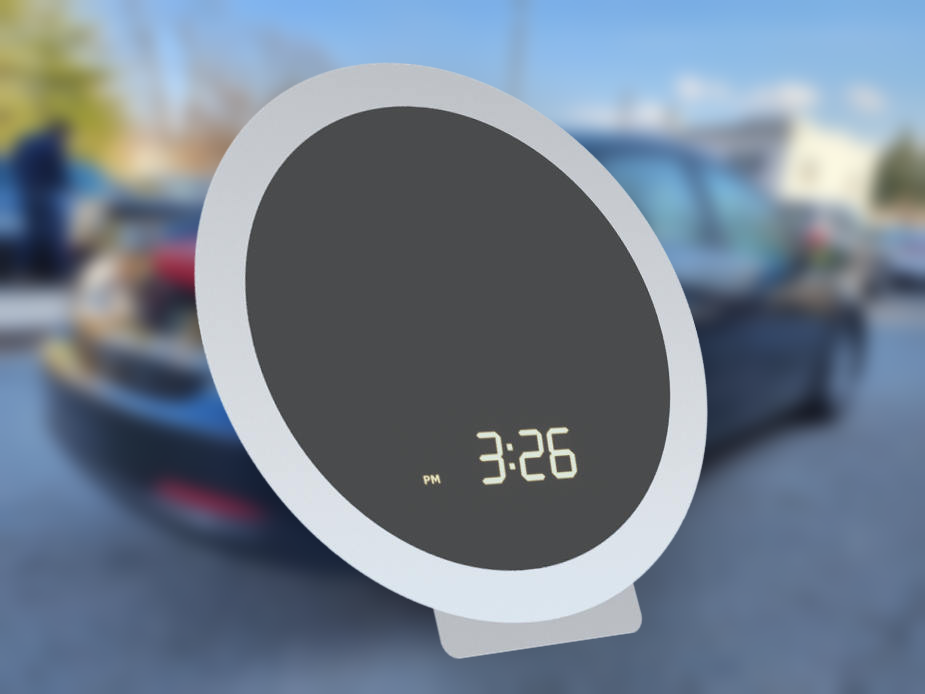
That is 3,26
